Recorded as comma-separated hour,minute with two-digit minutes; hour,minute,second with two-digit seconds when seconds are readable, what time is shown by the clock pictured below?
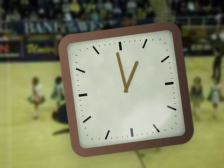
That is 12,59
